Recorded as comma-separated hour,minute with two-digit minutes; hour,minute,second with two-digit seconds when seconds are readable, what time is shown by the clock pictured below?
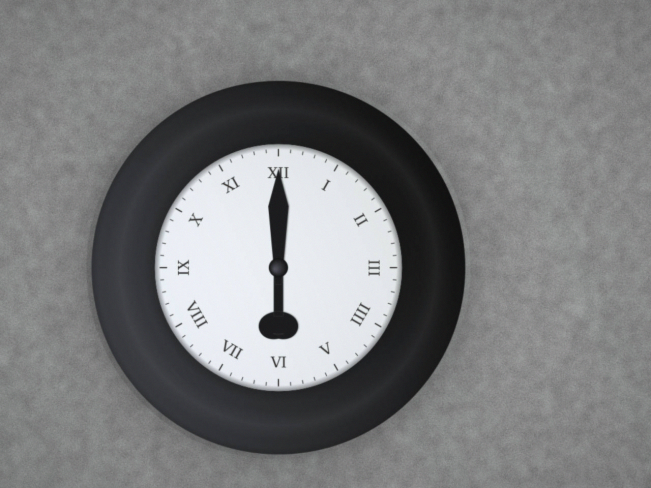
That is 6,00
